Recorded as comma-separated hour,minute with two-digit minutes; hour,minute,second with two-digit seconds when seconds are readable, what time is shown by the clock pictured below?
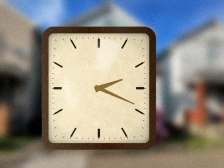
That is 2,19
